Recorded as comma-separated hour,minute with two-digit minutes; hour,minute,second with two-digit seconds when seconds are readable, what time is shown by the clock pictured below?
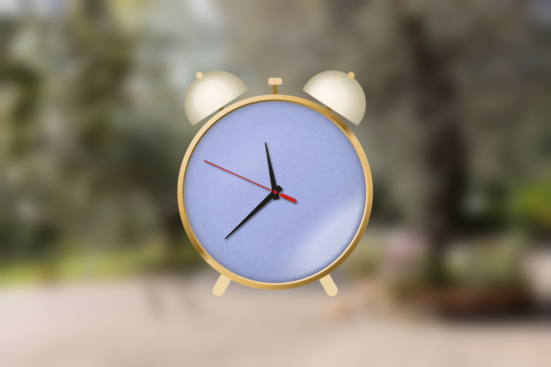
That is 11,37,49
